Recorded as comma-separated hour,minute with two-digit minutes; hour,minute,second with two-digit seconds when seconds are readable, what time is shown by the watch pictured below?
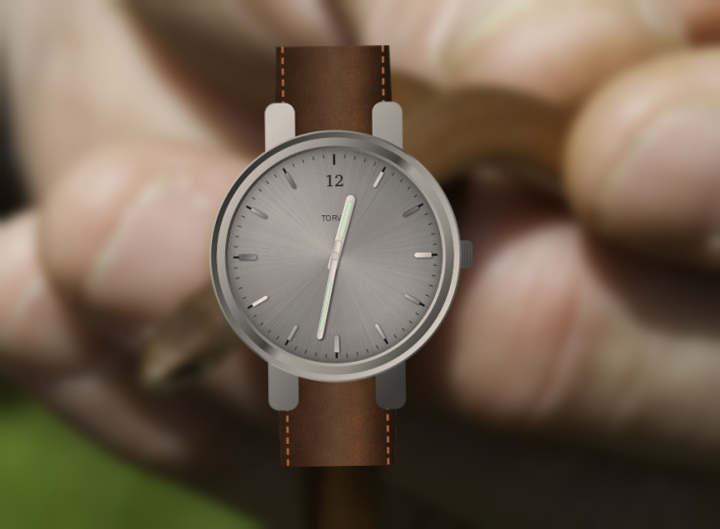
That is 12,32
